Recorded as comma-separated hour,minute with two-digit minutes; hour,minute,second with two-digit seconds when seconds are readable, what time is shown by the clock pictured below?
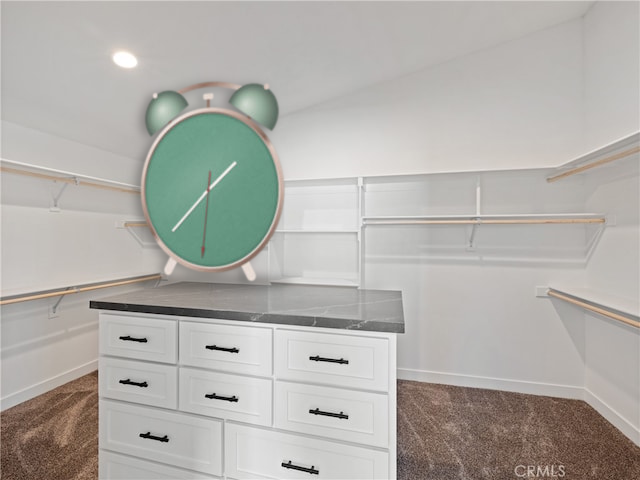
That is 1,37,31
